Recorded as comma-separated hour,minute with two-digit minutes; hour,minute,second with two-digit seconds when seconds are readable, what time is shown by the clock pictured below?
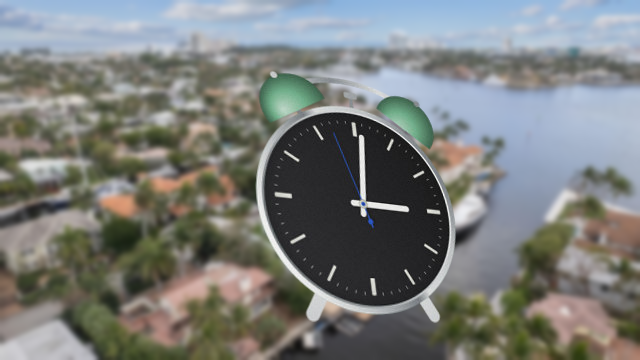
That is 3,00,57
